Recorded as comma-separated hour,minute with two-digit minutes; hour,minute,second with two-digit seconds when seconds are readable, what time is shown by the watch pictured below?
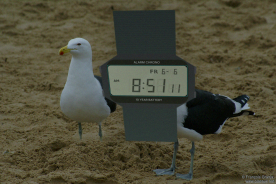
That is 8,51,11
